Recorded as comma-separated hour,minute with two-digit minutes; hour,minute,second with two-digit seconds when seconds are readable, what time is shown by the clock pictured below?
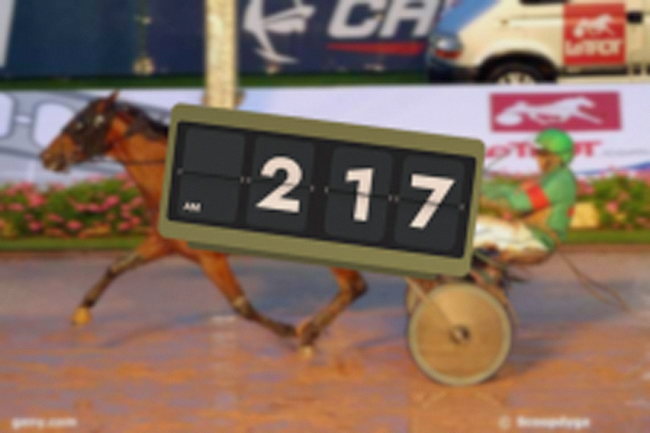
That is 2,17
